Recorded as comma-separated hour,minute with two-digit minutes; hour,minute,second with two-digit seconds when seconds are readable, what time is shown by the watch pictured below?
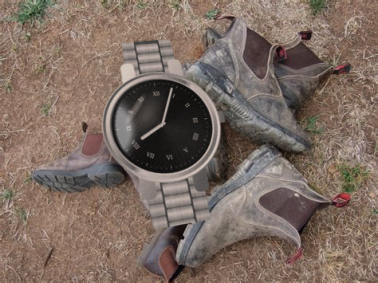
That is 8,04
